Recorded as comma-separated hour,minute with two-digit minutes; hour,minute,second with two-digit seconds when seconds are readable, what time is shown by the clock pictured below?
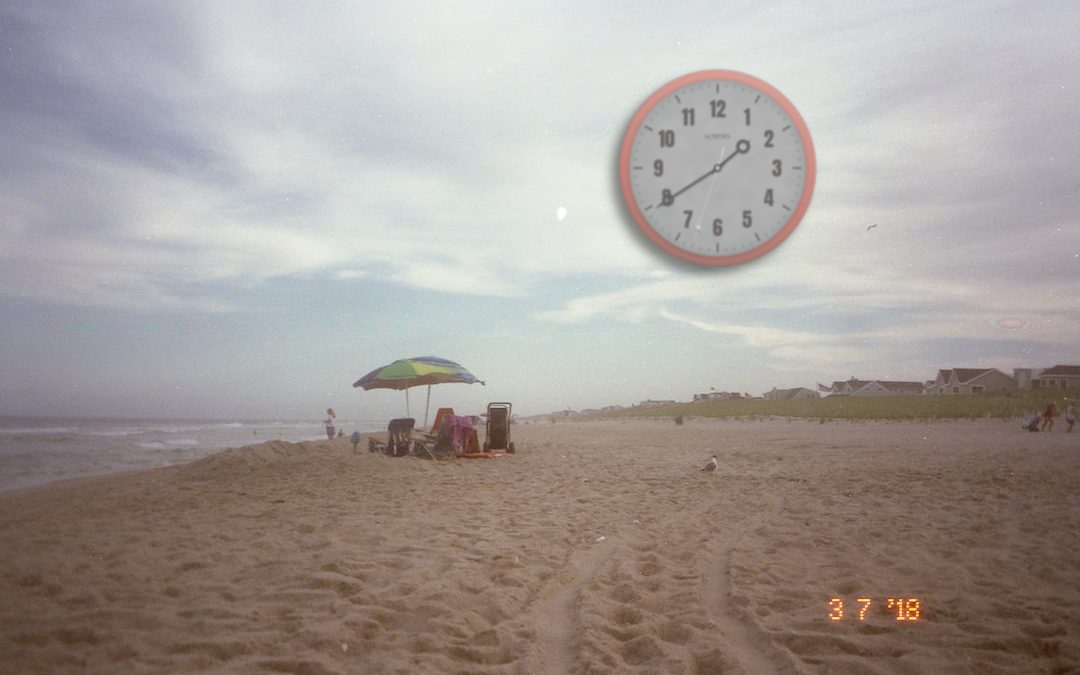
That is 1,39,33
